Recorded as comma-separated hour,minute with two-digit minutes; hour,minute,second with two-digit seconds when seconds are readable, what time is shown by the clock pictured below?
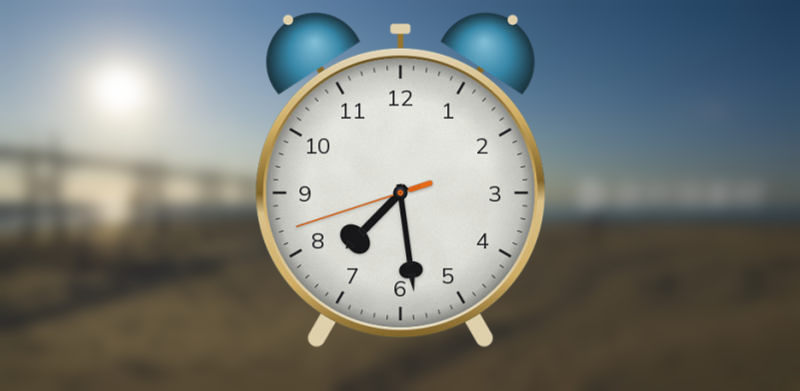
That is 7,28,42
